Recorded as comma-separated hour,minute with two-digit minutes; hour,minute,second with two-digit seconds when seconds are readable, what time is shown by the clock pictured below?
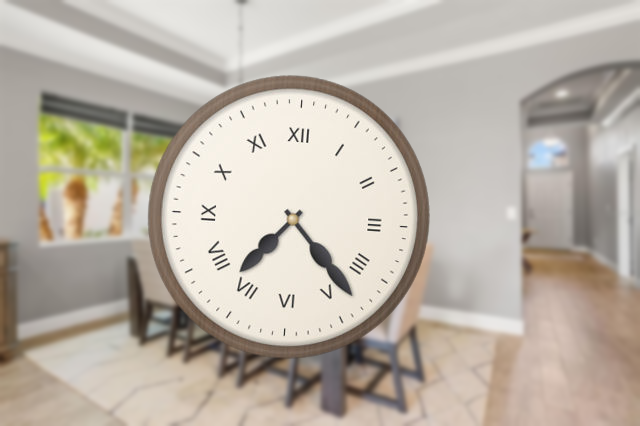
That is 7,23
